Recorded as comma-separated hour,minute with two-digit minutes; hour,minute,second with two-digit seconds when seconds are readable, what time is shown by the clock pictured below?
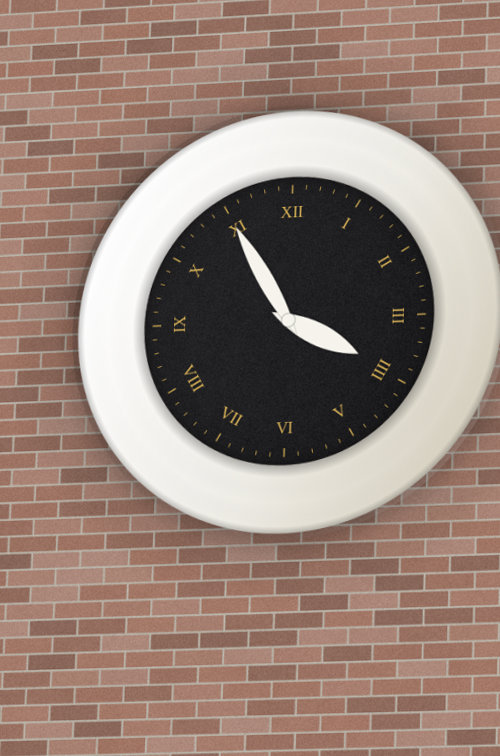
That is 3,55
